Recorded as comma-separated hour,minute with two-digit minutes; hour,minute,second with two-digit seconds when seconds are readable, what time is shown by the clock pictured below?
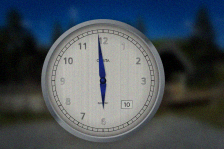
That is 5,59
